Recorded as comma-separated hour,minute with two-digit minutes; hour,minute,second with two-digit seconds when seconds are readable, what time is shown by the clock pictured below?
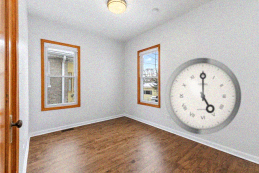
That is 5,00
